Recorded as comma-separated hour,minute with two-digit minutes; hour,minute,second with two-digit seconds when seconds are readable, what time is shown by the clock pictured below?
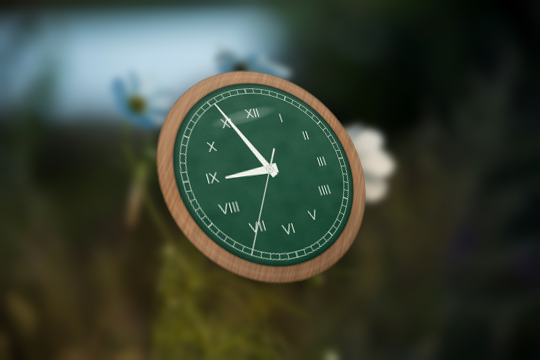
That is 8,55,35
